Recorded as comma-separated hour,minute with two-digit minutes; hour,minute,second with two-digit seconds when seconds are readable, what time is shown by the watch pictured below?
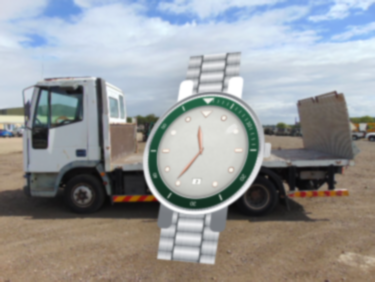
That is 11,36
